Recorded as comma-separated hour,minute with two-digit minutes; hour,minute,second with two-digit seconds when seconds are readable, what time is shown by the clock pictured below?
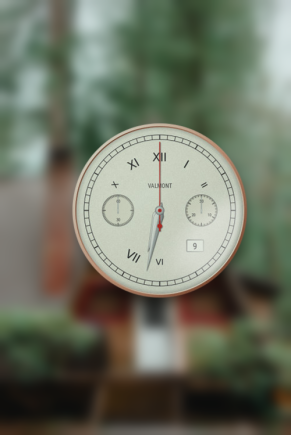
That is 6,32
